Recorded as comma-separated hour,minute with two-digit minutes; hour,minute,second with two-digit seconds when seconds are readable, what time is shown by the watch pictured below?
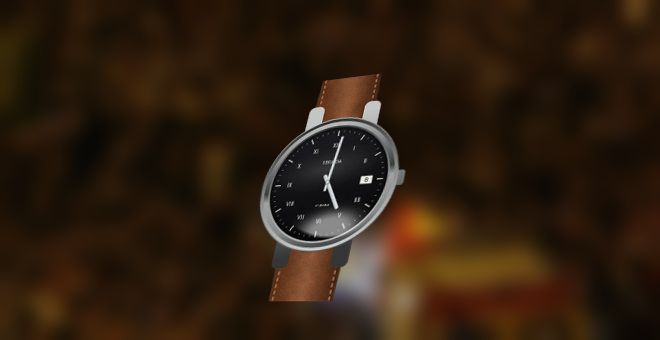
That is 5,01
